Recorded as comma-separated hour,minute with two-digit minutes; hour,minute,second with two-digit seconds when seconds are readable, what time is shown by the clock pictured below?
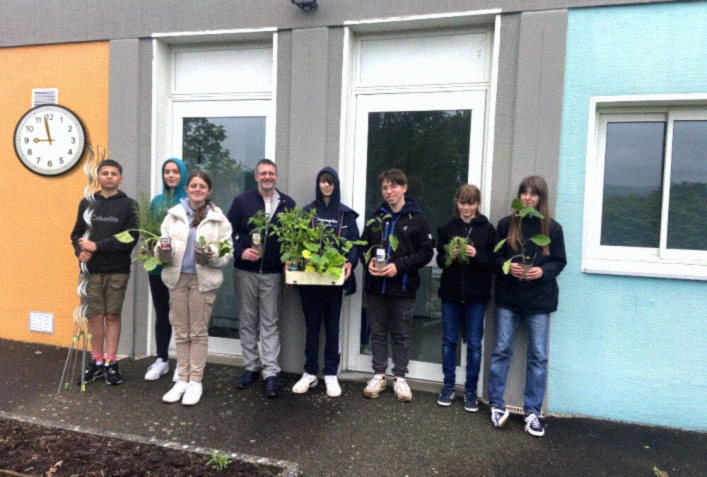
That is 8,58
